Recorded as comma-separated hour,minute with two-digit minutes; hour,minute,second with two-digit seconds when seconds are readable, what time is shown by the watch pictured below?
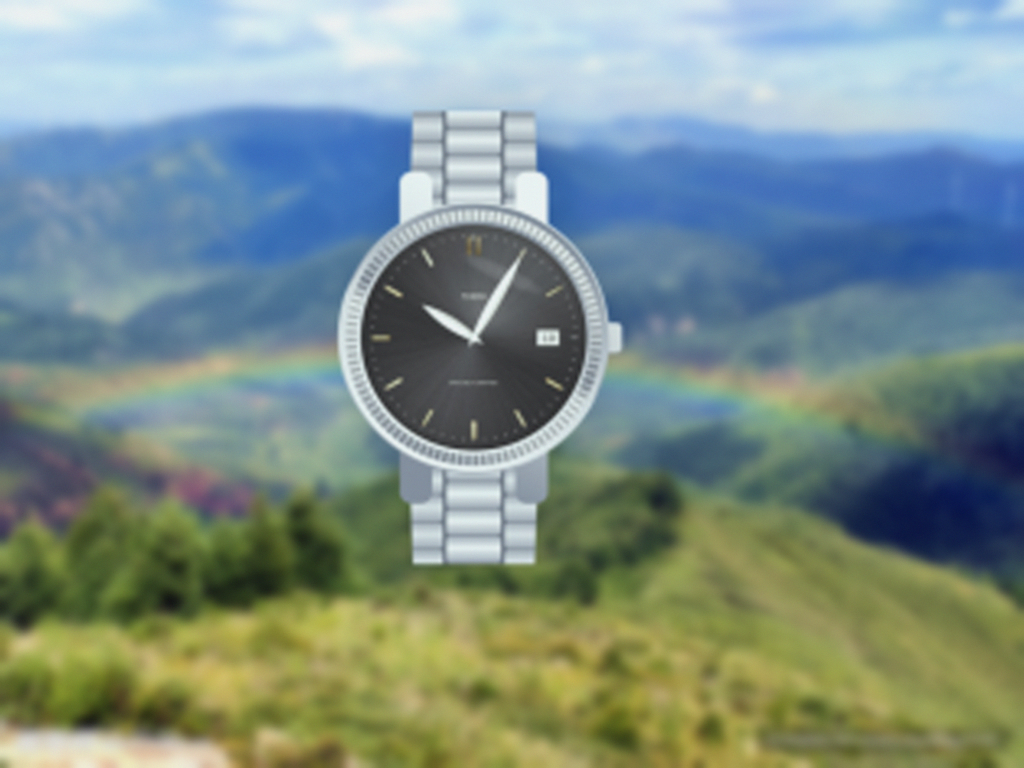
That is 10,05
